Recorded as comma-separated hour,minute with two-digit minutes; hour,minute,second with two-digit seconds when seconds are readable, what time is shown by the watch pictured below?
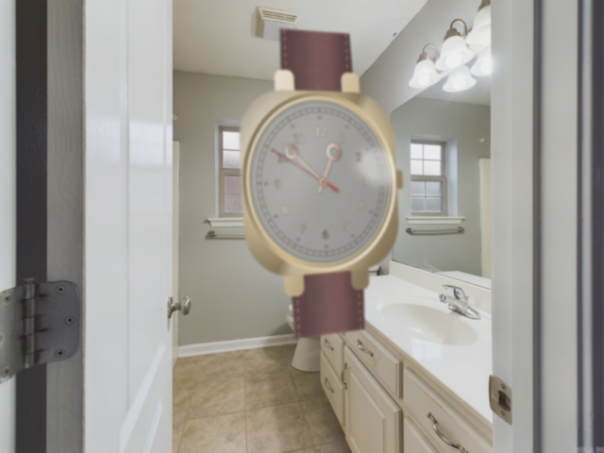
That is 12,51,50
